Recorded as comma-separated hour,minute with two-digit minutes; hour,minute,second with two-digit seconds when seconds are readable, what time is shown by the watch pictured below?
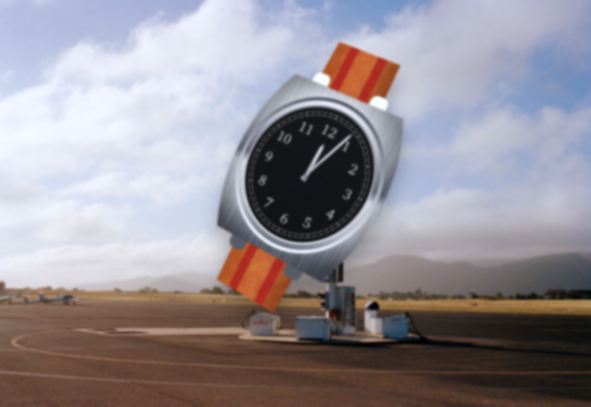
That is 12,04
